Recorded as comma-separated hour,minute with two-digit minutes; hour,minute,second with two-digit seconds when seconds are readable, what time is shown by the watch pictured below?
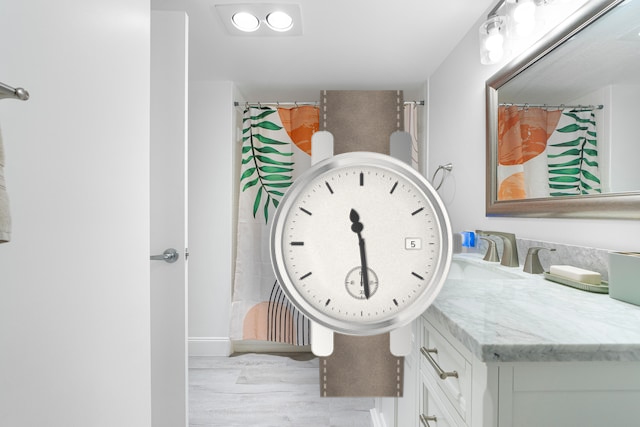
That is 11,29
